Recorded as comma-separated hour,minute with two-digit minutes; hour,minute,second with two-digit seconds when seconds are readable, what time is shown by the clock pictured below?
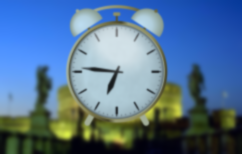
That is 6,46
